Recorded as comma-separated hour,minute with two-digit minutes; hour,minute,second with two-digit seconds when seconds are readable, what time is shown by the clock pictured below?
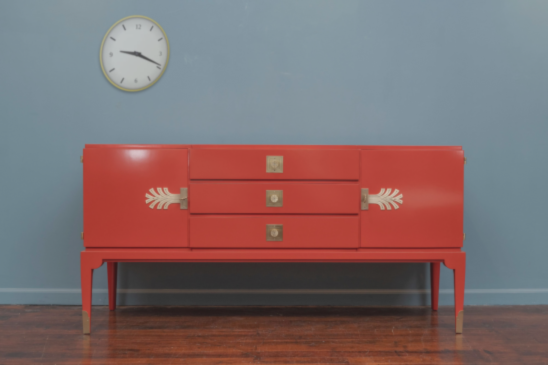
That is 9,19
